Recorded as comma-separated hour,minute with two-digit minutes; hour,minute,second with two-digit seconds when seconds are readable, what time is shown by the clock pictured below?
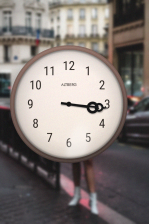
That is 3,16
